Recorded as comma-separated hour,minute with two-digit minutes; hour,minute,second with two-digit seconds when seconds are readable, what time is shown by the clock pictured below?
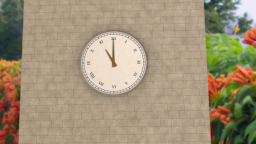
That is 11,00
